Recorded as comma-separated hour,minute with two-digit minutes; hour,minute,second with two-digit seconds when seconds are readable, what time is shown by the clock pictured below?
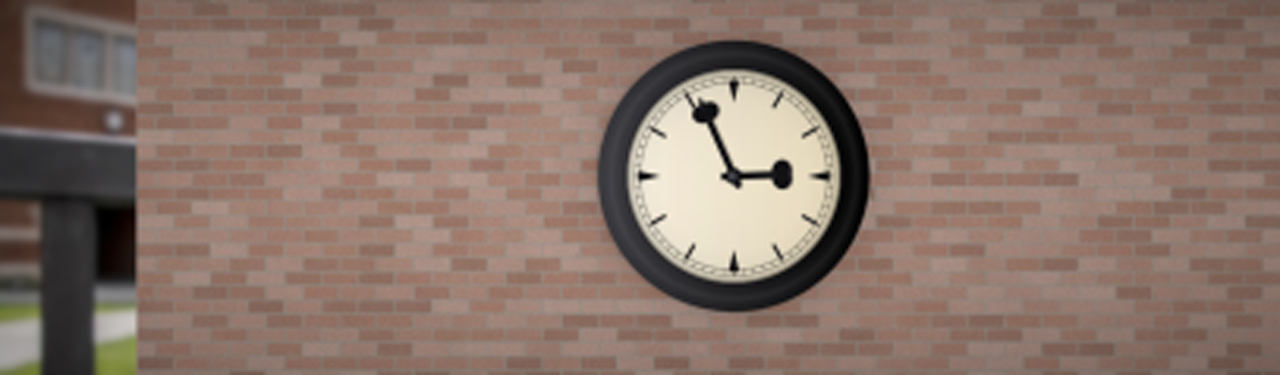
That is 2,56
